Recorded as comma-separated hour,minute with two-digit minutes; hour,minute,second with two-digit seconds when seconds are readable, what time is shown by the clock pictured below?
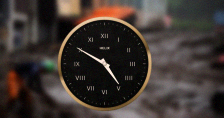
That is 4,50
